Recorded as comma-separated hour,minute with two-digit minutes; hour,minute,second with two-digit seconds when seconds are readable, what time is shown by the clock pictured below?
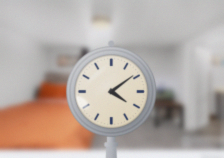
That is 4,09
